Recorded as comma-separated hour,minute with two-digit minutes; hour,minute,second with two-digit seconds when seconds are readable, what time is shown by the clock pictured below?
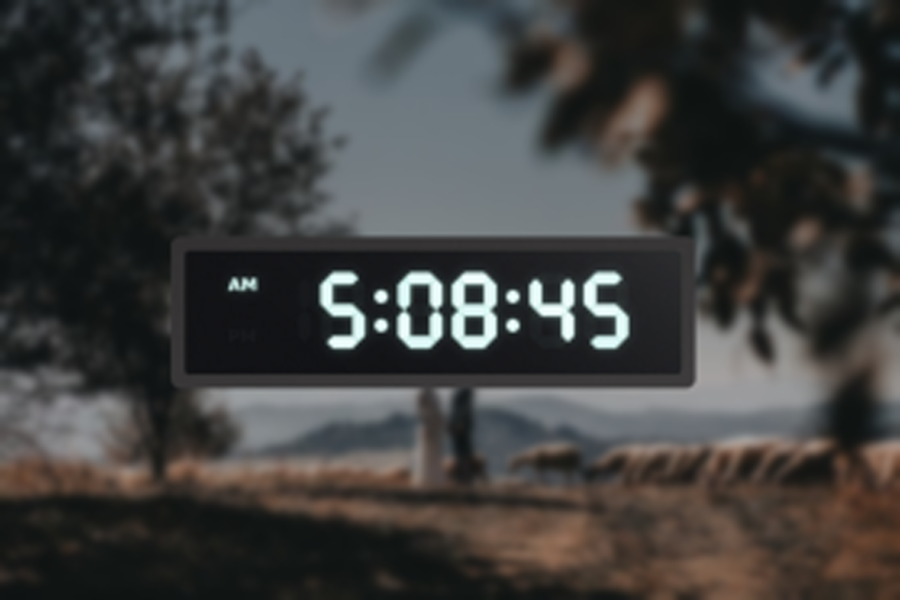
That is 5,08,45
